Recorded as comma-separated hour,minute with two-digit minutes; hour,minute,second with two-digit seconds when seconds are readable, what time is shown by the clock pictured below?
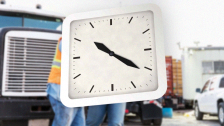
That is 10,21
